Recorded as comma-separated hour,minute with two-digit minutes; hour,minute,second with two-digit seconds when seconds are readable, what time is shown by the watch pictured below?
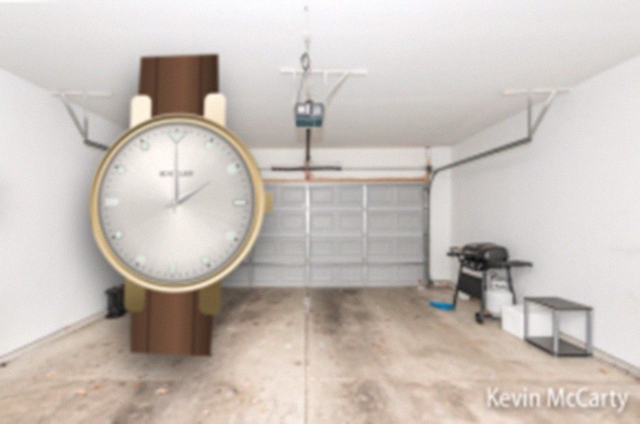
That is 2,00
